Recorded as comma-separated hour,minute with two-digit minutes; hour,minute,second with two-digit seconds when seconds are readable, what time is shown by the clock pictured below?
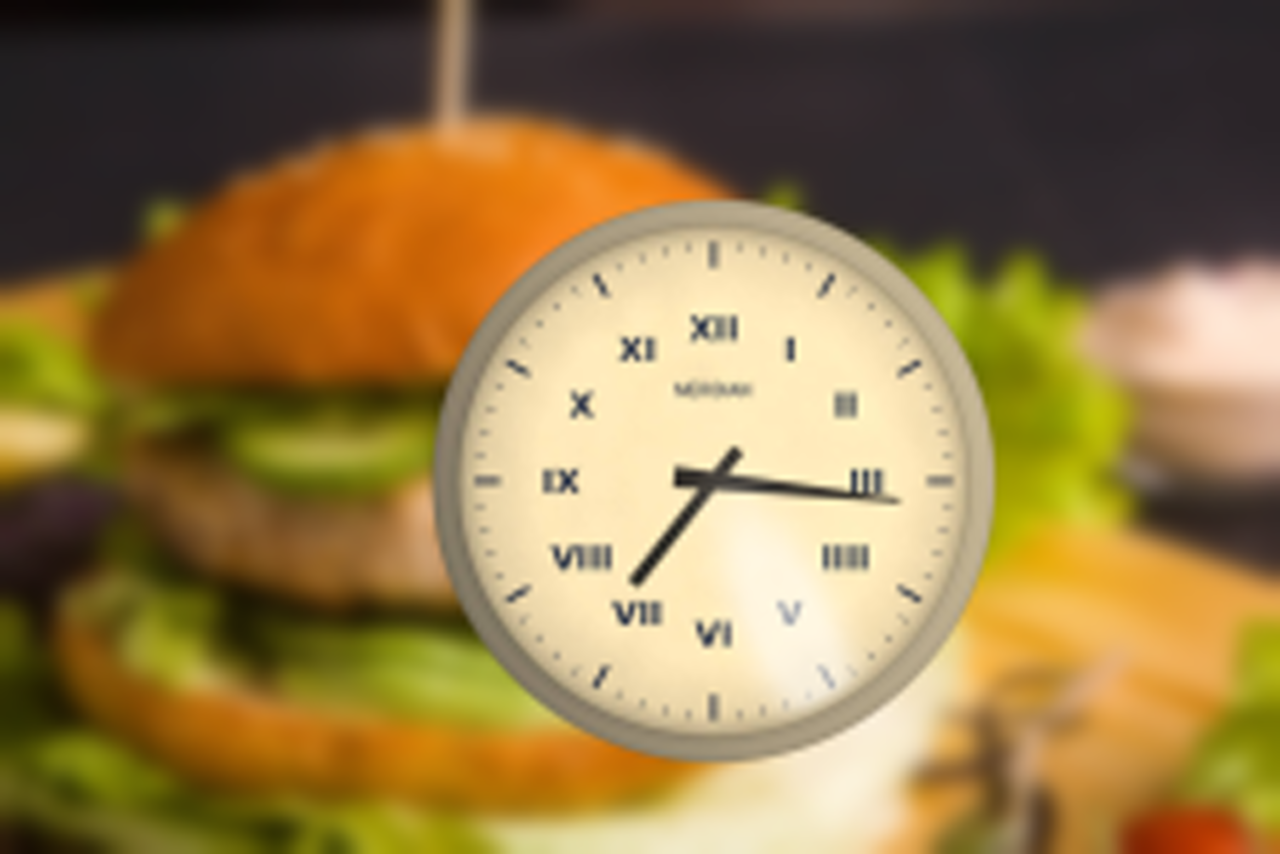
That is 7,16
